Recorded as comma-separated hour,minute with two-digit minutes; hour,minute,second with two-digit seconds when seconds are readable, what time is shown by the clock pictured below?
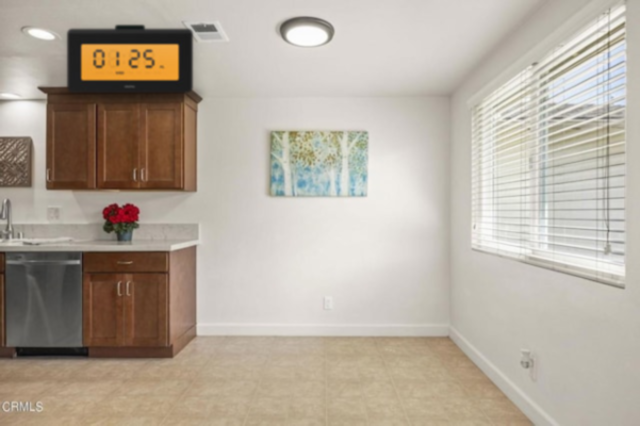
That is 1,25
